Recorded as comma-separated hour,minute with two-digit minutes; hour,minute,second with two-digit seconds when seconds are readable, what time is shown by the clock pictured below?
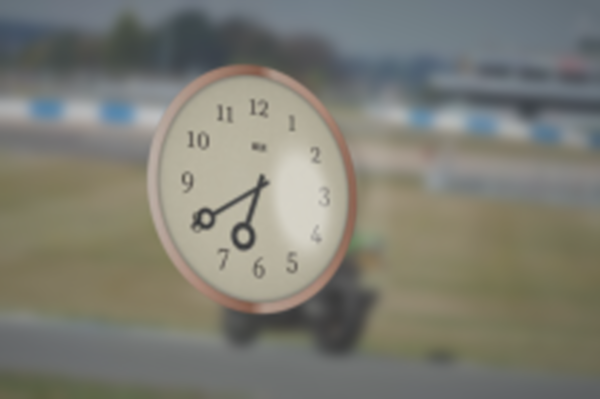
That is 6,40
